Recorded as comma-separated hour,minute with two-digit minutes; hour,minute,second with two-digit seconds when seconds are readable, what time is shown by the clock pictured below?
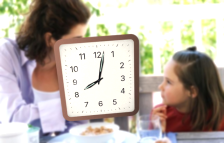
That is 8,02
